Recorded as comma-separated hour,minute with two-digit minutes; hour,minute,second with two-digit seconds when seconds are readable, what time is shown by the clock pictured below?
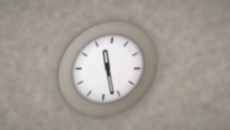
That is 11,27
